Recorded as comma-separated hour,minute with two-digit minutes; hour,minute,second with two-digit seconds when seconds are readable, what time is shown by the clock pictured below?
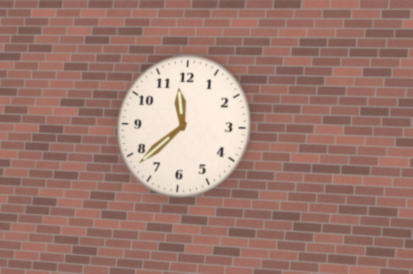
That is 11,38
